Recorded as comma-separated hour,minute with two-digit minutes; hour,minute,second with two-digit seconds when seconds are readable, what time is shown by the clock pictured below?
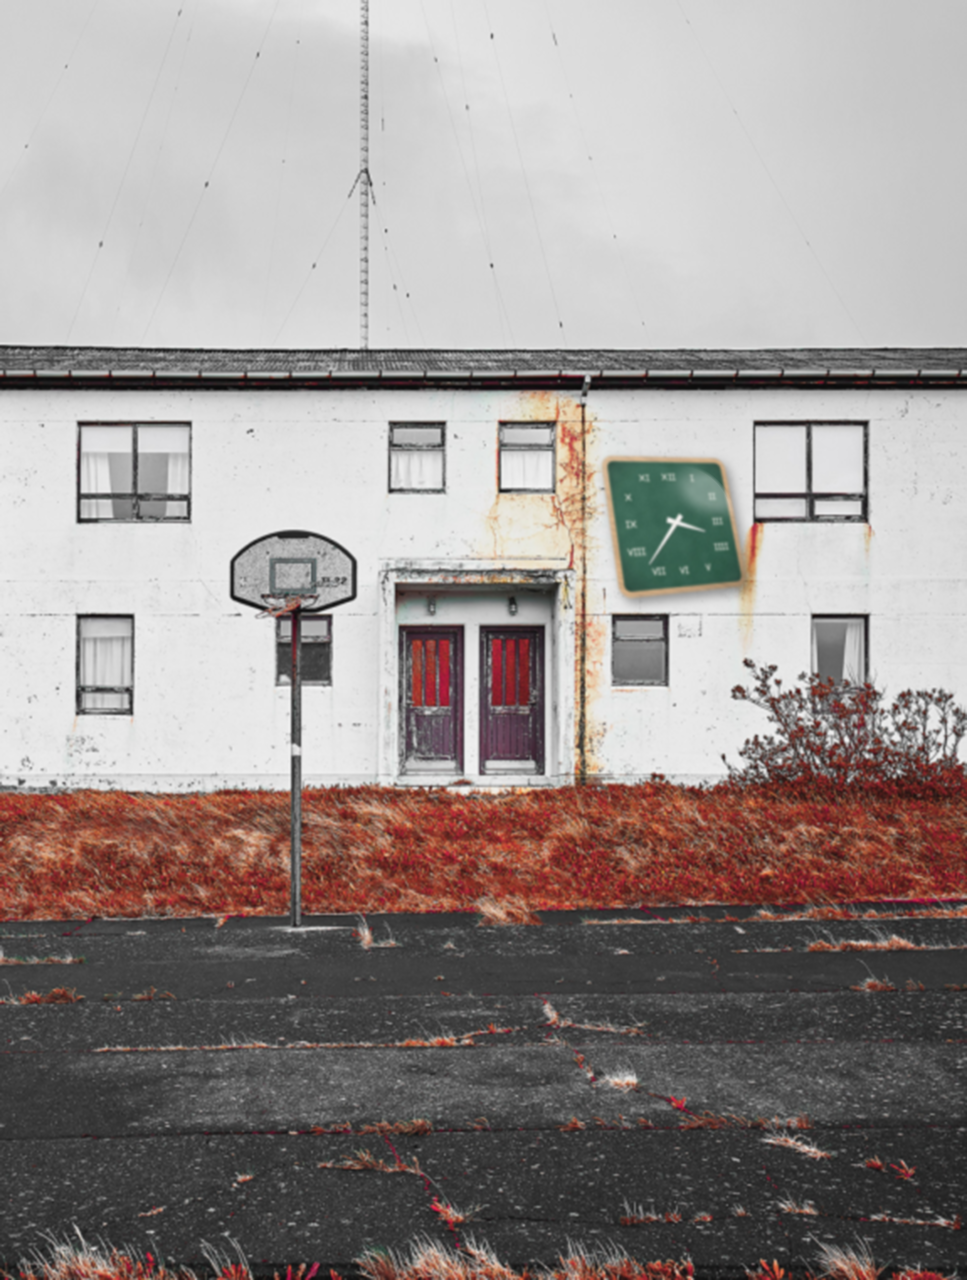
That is 3,37
